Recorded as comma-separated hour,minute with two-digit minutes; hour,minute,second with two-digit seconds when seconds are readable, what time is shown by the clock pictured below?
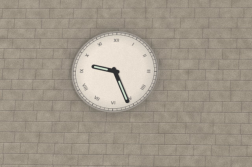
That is 9,26
